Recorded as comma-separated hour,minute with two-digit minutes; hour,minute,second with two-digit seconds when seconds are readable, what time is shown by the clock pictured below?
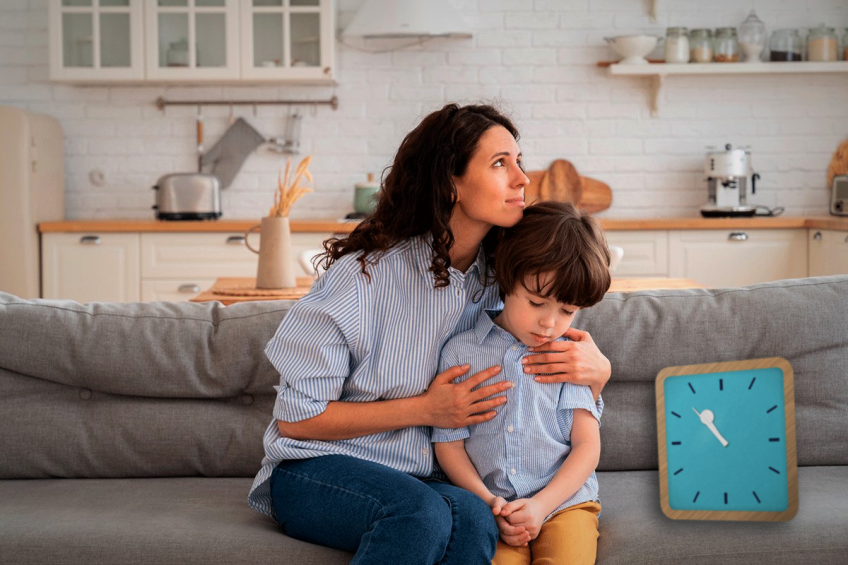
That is 10,53
